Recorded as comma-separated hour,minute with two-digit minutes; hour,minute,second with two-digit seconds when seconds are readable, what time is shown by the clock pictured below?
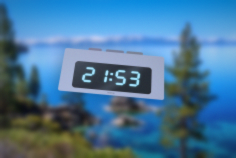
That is 21,53
